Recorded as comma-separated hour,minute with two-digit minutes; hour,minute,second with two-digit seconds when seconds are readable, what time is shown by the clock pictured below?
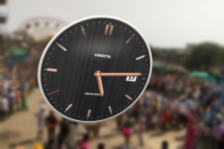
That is 5,14
